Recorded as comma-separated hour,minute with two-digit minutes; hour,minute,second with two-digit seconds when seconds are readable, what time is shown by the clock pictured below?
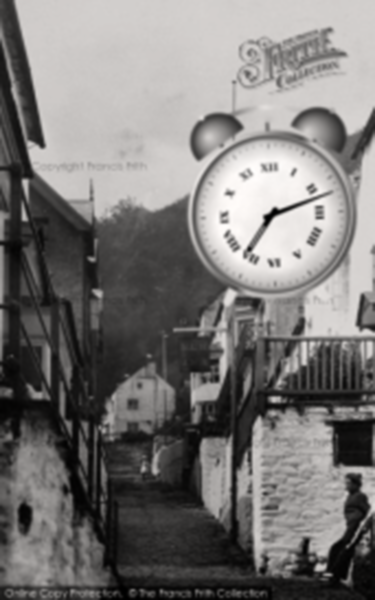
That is 7,12
